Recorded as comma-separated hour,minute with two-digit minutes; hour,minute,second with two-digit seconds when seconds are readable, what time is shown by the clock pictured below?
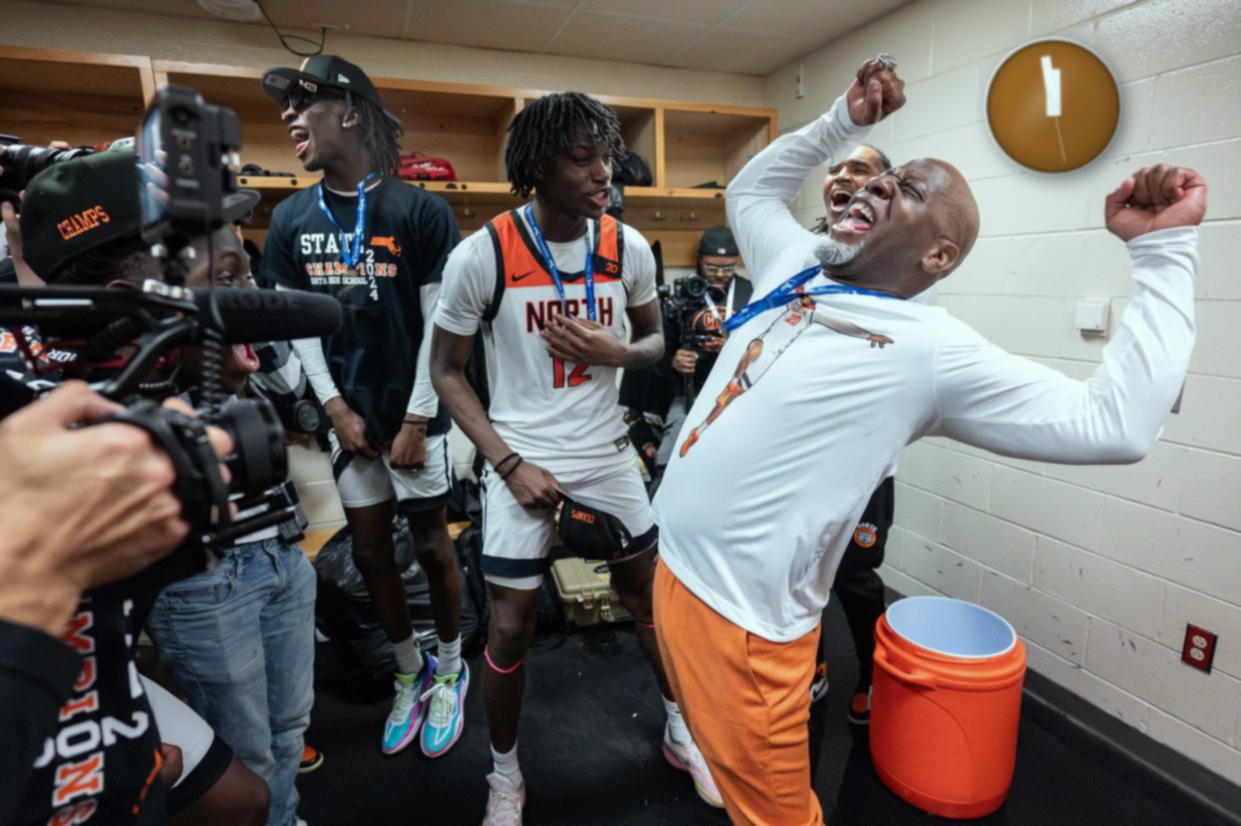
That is 11,58,28
